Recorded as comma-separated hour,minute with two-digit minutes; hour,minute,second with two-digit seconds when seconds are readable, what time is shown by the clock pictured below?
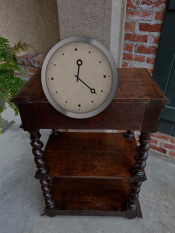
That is 12,22
